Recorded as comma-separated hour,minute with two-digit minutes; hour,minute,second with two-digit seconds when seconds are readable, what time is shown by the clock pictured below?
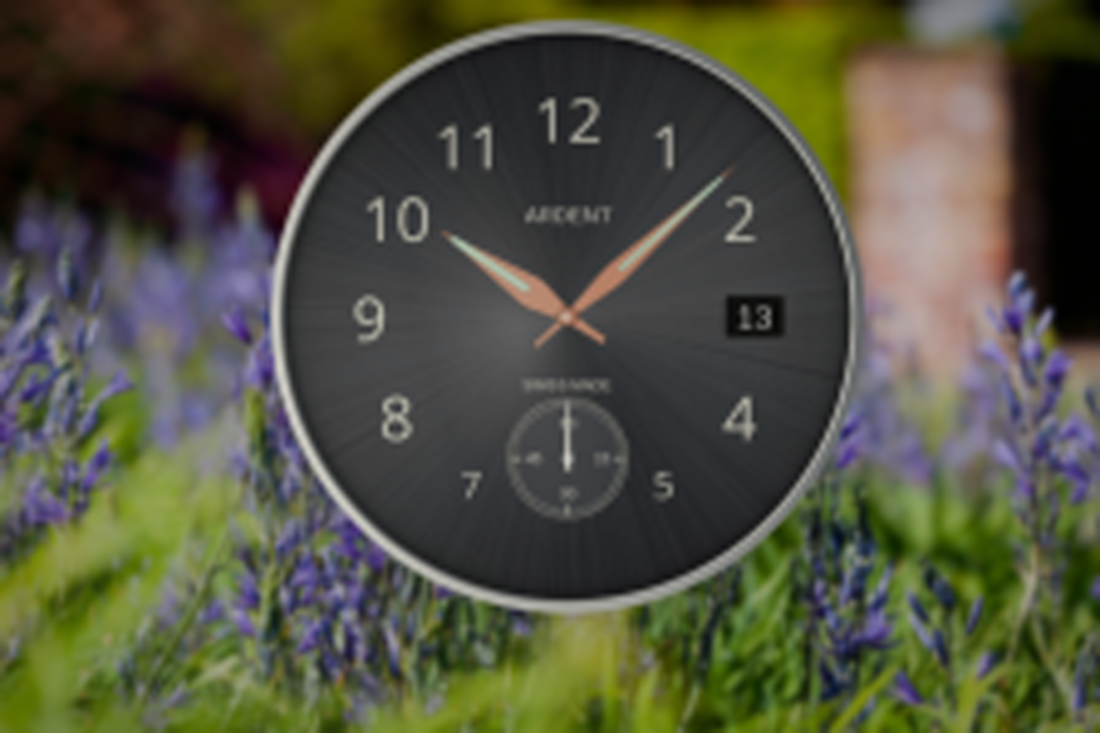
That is 10,08
